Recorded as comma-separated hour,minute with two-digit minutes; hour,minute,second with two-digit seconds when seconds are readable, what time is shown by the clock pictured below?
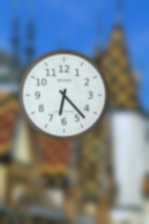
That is 6,23
